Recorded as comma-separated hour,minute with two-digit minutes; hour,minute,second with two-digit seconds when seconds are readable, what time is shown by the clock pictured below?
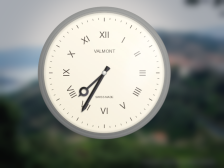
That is 7,35
